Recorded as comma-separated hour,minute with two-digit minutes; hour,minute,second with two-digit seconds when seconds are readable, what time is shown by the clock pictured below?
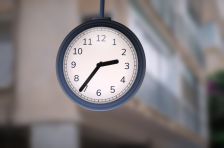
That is 2,36
